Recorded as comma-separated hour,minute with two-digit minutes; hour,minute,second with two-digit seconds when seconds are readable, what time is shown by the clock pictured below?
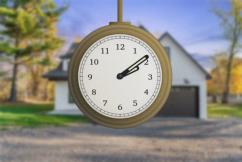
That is 2,09
